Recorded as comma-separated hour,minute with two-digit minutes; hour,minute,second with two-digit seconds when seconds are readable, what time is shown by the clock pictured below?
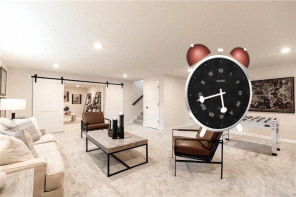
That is 5,43
